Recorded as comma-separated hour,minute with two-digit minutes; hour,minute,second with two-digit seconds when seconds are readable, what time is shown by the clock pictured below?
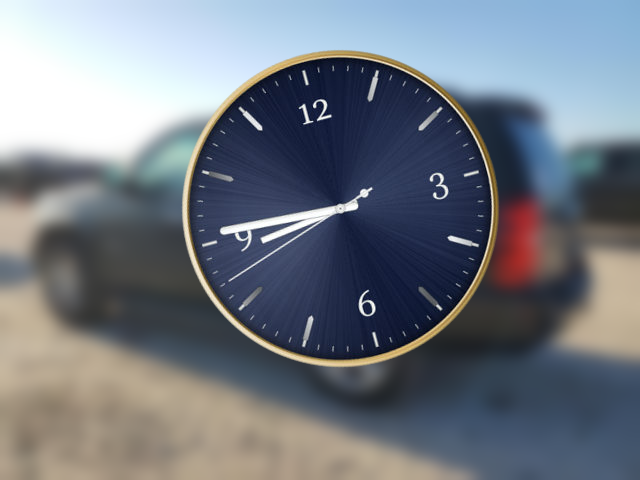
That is 8,45,42
